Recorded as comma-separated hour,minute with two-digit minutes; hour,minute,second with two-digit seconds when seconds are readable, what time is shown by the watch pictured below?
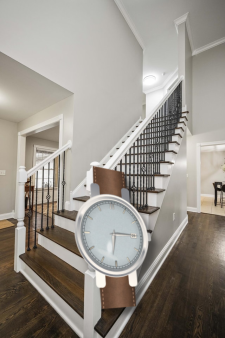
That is 6,15
